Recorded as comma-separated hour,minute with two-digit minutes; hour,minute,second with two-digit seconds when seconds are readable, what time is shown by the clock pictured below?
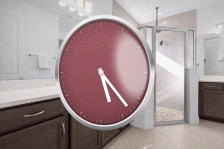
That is 5,23
